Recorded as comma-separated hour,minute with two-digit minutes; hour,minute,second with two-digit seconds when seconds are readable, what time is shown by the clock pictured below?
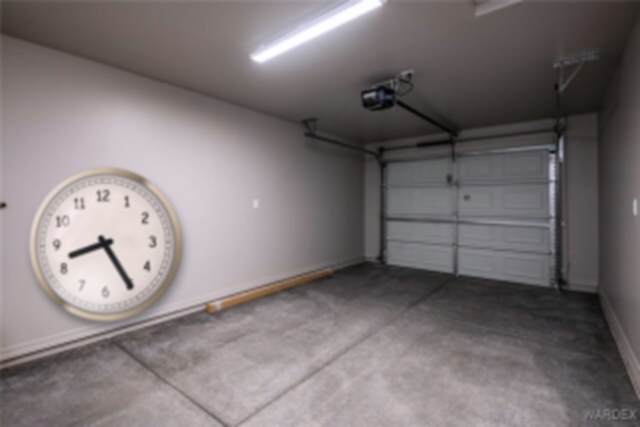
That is 8,25
